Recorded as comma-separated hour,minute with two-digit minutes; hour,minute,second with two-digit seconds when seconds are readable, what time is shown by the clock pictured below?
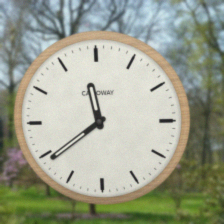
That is 11,39
